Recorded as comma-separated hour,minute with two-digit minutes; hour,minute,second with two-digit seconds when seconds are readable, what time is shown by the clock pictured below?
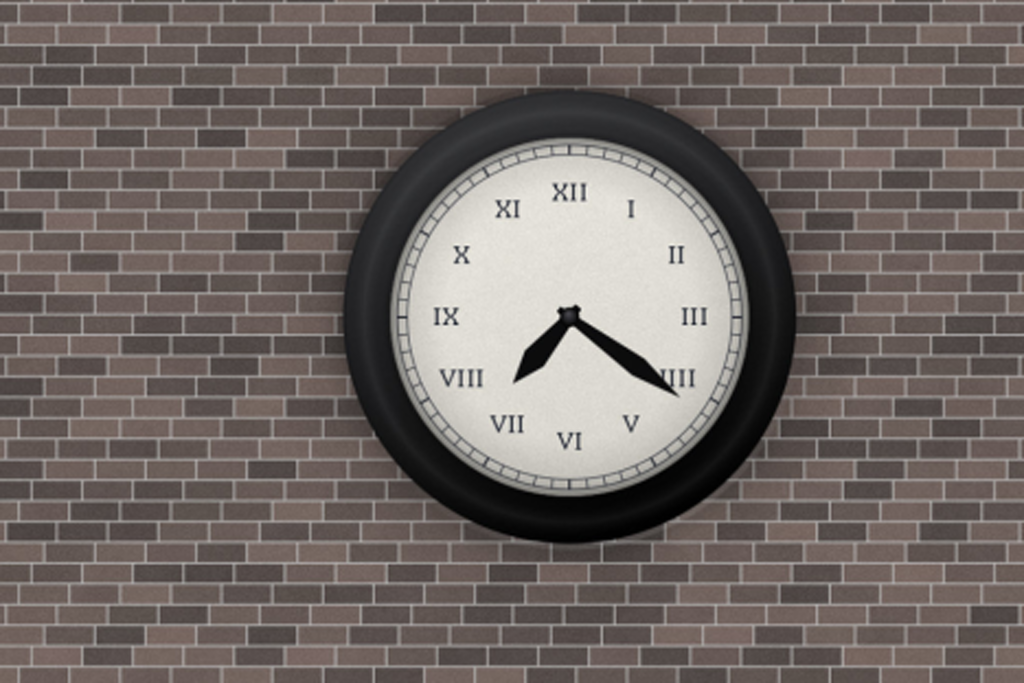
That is 7,21
